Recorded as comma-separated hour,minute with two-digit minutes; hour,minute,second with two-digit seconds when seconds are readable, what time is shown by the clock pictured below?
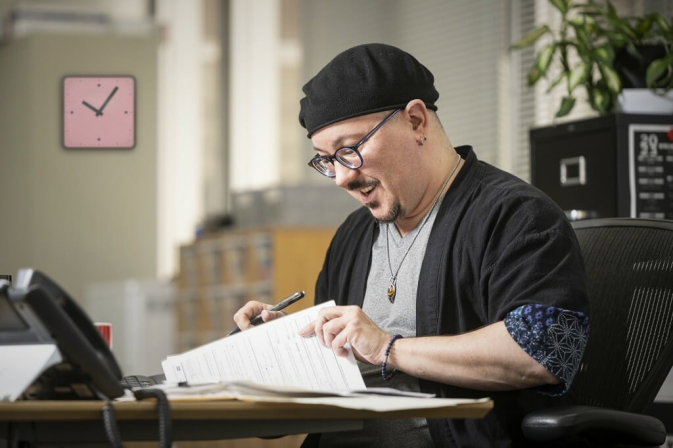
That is 10,06
